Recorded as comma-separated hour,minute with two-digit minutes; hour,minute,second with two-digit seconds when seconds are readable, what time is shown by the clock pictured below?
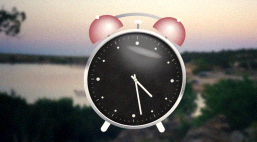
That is 4,28
